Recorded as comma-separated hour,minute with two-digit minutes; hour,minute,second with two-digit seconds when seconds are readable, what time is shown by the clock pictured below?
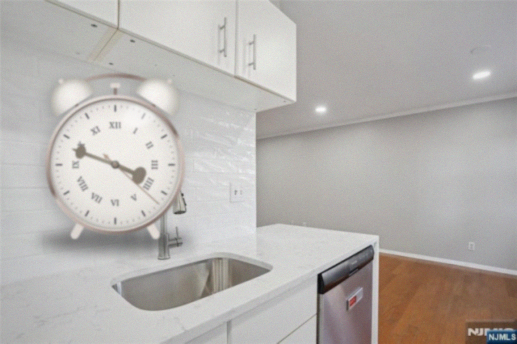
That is 3,48,22
